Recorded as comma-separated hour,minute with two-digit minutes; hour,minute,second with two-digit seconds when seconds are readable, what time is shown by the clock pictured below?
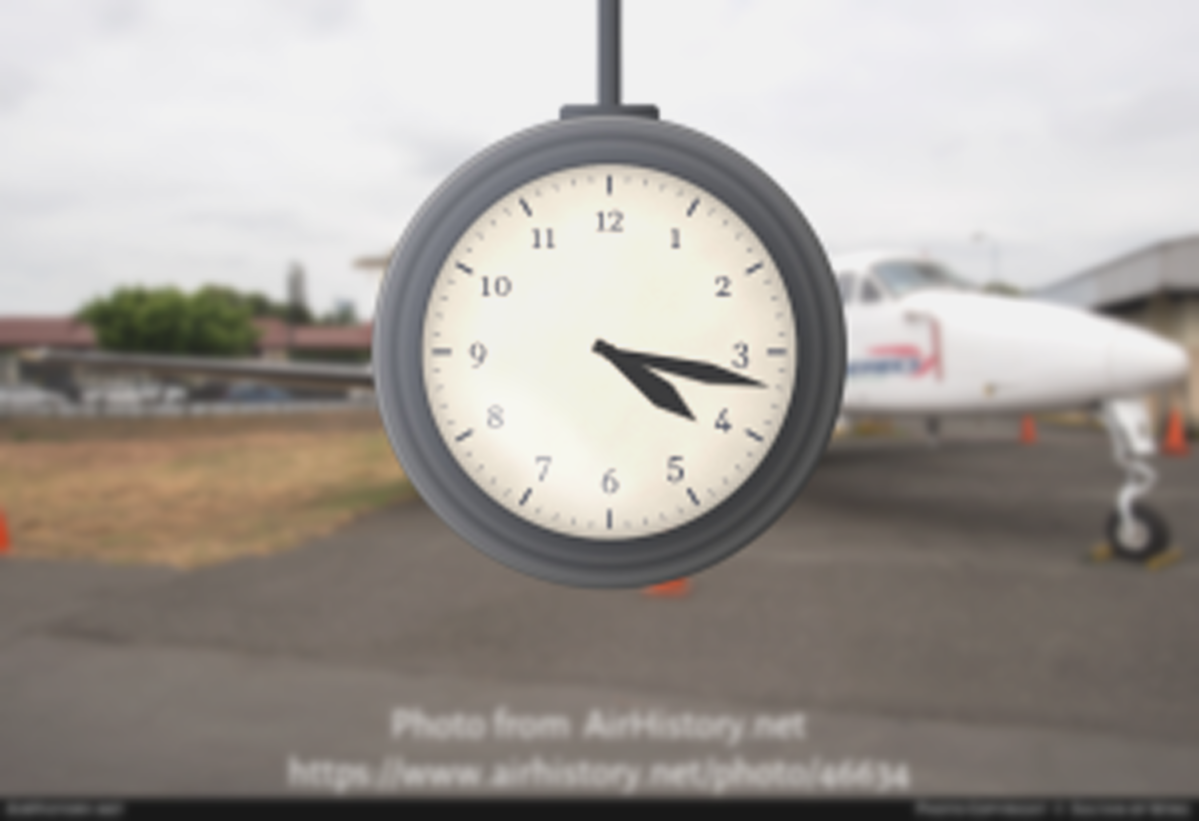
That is 4,17
